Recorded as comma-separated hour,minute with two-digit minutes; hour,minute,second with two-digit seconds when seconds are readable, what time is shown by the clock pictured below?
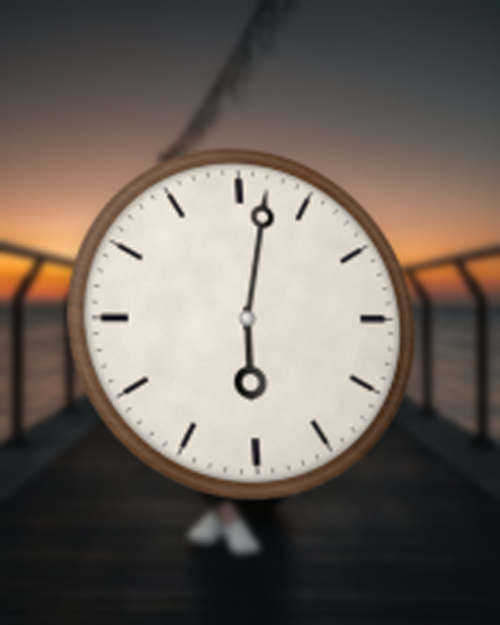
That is 6,02
